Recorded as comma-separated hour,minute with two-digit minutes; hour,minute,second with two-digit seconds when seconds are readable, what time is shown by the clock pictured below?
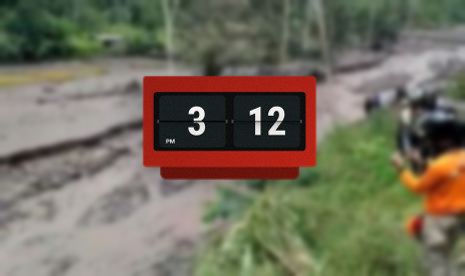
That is 3,12
